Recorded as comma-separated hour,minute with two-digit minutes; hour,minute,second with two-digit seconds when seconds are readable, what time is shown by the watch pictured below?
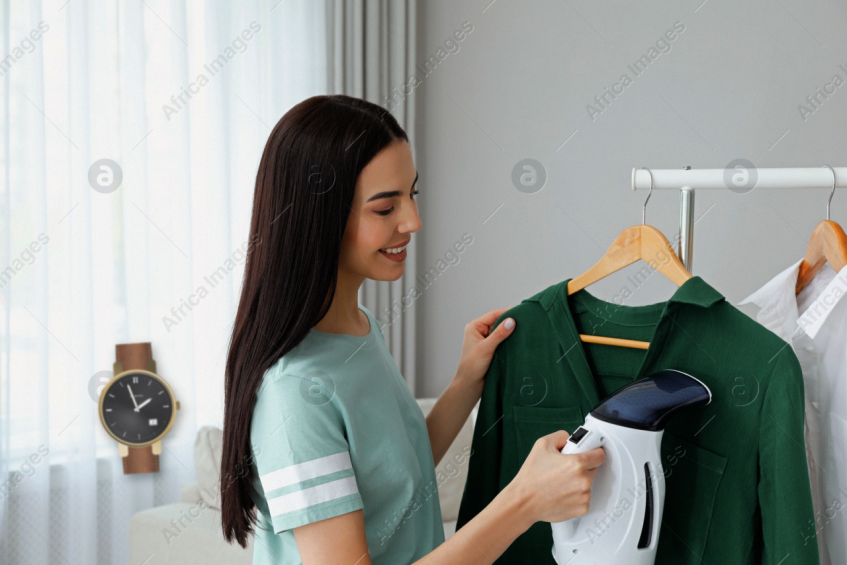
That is 1,57
